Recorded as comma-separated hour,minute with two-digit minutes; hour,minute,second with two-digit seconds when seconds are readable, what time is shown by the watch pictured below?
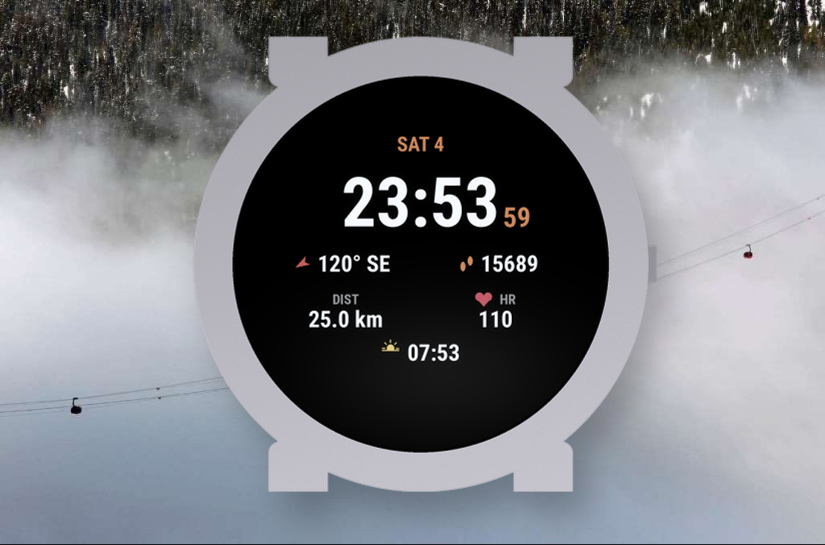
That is 23,53,59
